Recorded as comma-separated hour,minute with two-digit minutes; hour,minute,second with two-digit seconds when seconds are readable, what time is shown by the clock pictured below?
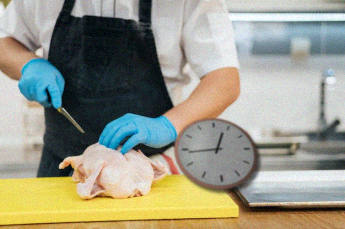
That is 12,44
